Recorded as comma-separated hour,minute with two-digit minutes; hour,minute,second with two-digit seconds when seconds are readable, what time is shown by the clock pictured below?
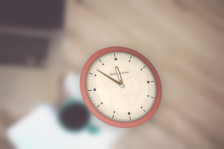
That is 11,52
